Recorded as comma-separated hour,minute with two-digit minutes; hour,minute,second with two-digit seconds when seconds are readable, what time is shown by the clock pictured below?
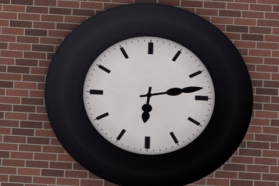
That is 6,13
